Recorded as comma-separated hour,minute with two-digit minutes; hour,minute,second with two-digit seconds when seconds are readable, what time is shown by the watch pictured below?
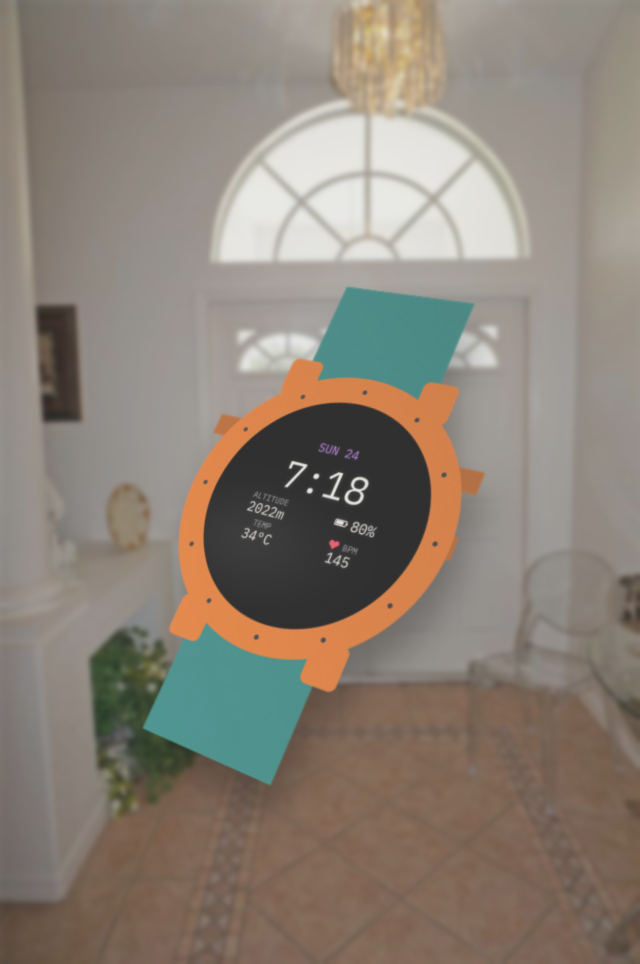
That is 7,18
